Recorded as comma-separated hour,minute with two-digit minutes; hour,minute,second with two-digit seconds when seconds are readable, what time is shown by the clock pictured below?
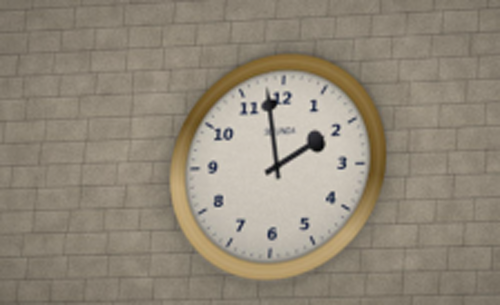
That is 1,58
